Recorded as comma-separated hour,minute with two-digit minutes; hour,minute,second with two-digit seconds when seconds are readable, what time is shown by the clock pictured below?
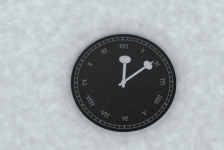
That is 12,09
